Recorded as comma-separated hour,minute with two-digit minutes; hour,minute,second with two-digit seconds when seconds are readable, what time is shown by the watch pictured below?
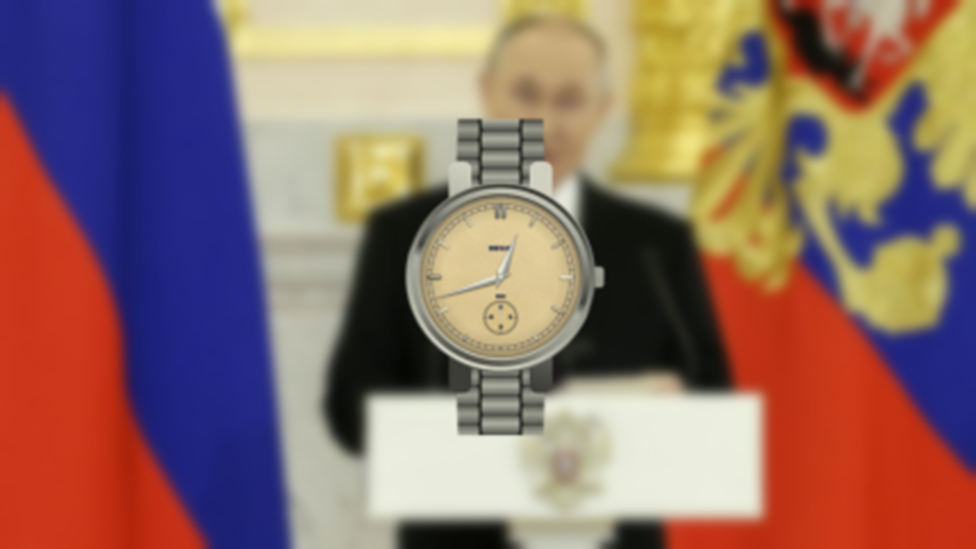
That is 12,42
